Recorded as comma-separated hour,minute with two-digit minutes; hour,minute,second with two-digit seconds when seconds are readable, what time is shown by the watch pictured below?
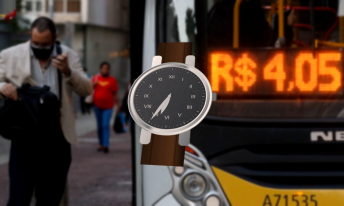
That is 6,35
